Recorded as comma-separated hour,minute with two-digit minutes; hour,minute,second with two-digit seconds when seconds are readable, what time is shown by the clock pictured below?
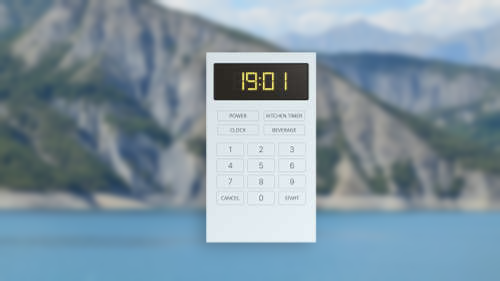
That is 19,01
